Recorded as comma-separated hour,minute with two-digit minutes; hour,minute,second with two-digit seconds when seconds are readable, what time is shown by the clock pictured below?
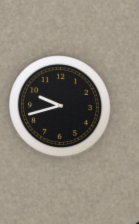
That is 9,42
